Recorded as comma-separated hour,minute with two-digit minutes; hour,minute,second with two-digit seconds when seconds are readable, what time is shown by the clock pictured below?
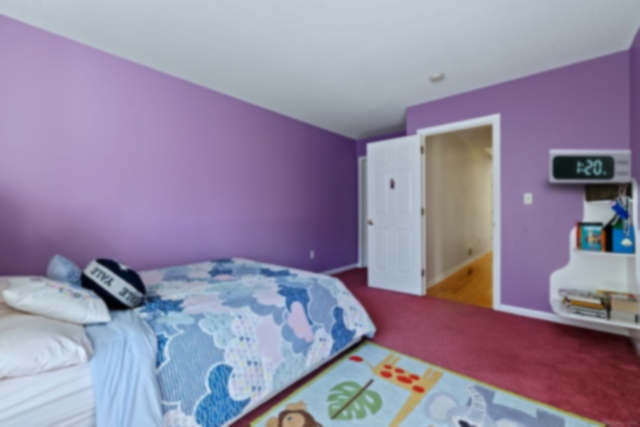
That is 1,20
